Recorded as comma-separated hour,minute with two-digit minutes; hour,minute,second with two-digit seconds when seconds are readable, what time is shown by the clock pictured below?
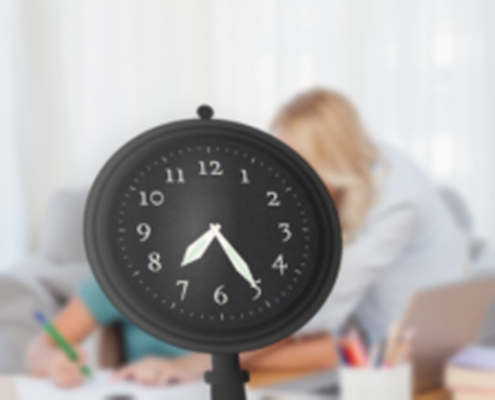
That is 7,25
